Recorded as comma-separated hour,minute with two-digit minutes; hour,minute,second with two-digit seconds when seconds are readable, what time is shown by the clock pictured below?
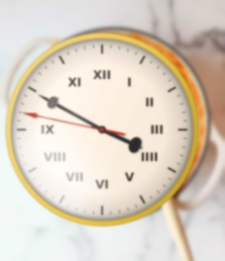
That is 3,49,47
